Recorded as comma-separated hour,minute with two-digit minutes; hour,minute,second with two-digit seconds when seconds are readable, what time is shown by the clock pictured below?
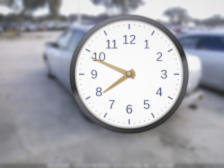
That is 7,49
